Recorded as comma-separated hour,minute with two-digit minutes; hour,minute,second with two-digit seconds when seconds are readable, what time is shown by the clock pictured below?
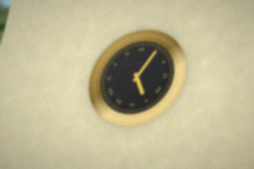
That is 5,05
